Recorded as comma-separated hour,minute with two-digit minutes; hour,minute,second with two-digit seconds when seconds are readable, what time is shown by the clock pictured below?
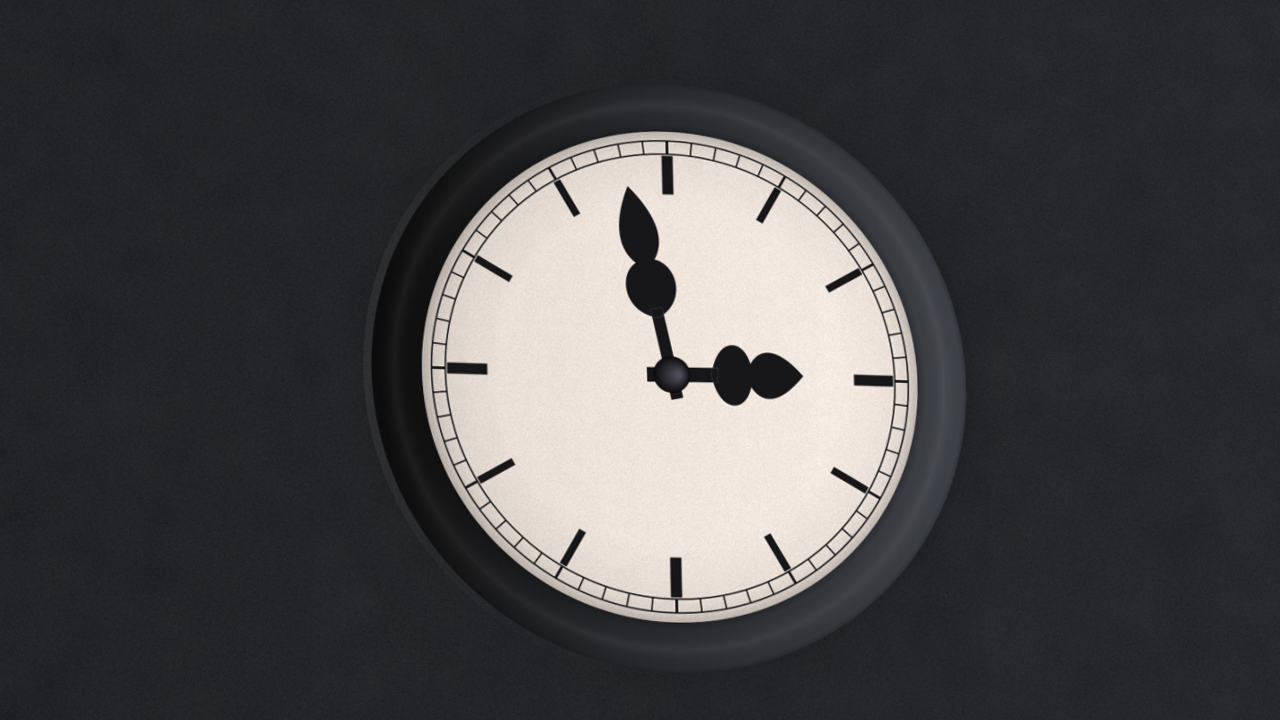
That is 2,58
